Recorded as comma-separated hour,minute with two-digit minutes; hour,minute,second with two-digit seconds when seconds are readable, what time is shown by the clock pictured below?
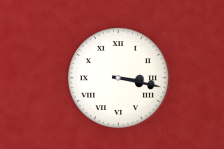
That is 3,17
